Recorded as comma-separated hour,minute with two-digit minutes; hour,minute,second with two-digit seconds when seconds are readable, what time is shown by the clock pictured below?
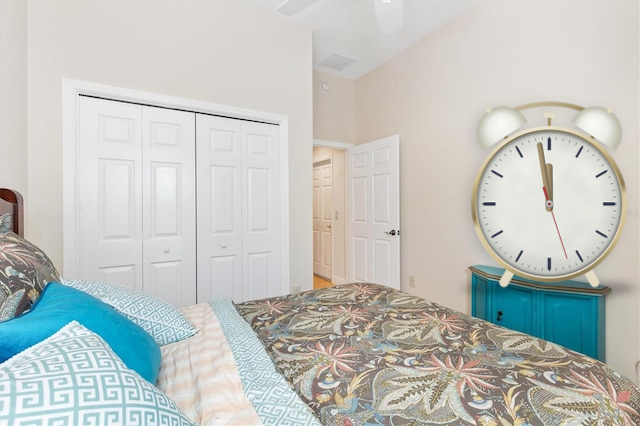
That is 11,58,27
